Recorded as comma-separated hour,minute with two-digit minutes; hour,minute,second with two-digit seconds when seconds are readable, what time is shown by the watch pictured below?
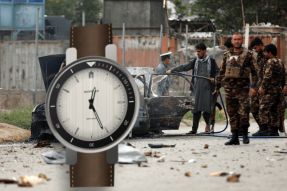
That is 12,26
